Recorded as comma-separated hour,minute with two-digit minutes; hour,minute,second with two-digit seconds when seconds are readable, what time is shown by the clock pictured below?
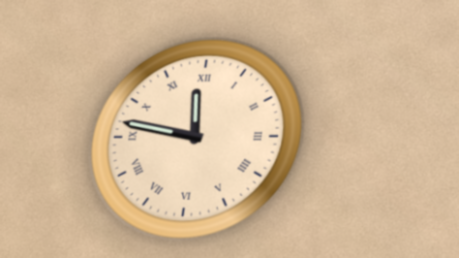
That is 11,47
